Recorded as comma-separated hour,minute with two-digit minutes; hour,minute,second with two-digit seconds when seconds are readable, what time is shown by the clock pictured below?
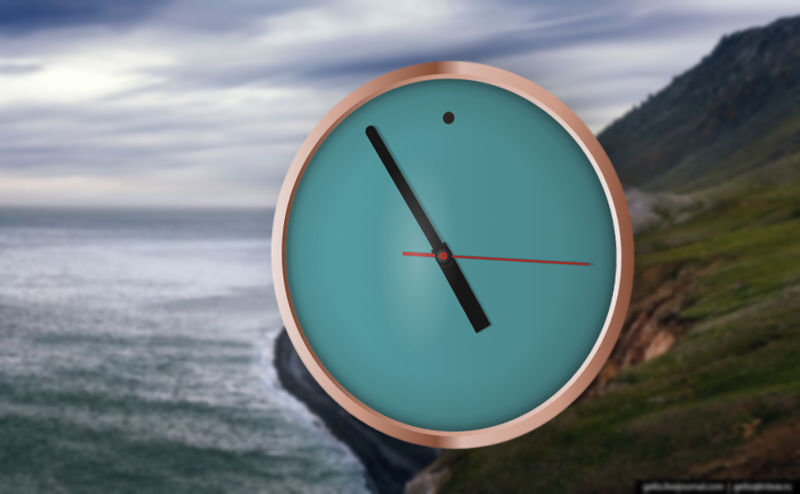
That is 4,54,15
